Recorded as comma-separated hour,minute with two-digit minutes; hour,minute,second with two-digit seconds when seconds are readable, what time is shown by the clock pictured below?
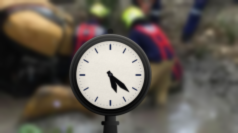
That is 5,22
